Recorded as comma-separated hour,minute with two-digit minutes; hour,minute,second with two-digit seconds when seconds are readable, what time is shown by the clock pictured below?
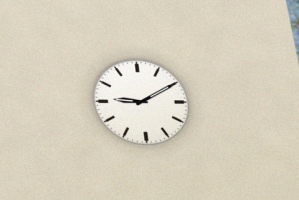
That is 9,10
